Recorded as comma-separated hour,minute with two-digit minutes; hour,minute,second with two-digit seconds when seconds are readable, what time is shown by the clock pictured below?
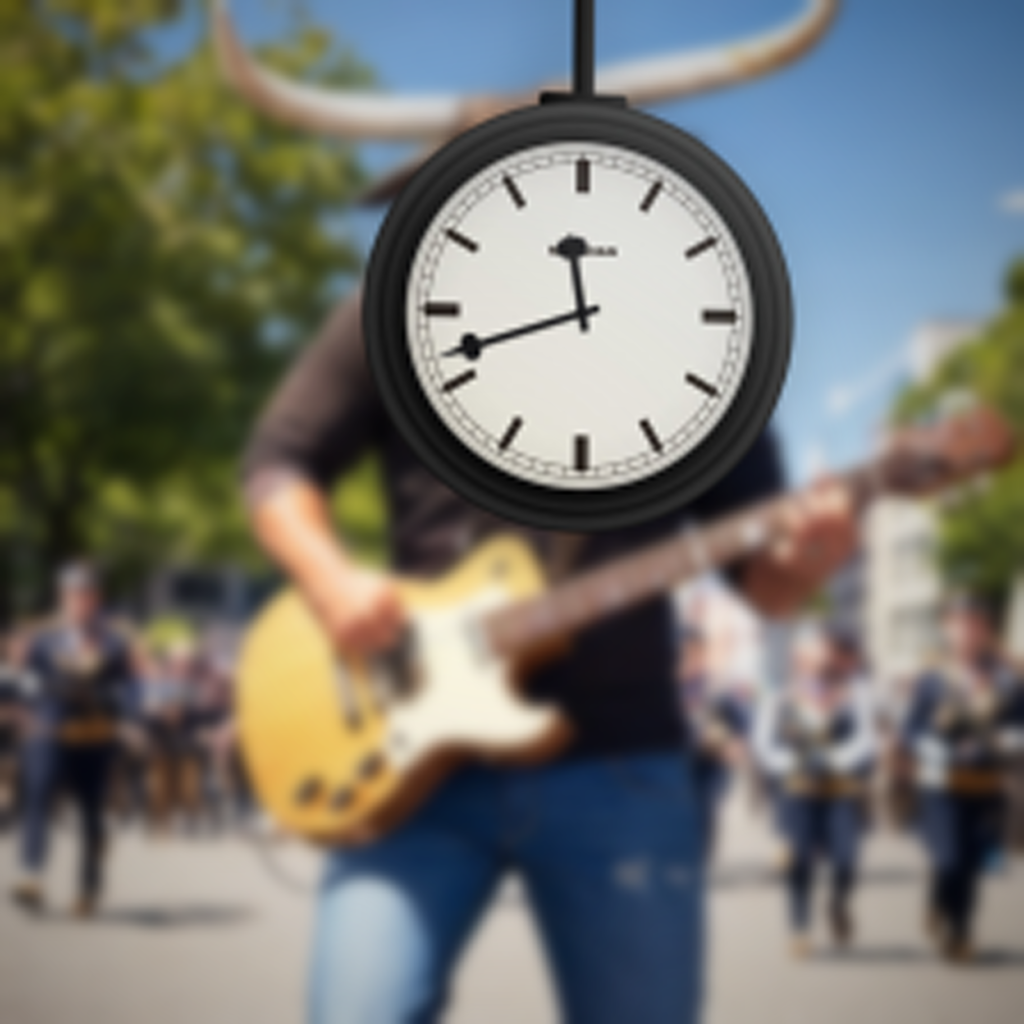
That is 11,42
